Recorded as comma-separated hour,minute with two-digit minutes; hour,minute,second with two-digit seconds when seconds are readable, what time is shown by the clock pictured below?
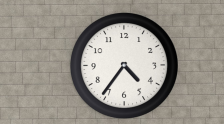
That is 4,36
